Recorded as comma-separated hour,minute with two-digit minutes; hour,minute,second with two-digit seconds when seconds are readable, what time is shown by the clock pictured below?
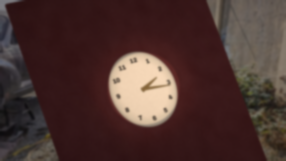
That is 2,16
